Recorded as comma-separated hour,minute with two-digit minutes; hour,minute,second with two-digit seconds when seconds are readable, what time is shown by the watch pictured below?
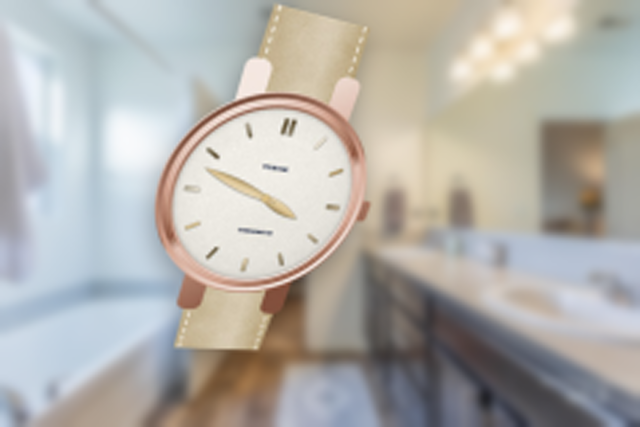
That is 3,48
